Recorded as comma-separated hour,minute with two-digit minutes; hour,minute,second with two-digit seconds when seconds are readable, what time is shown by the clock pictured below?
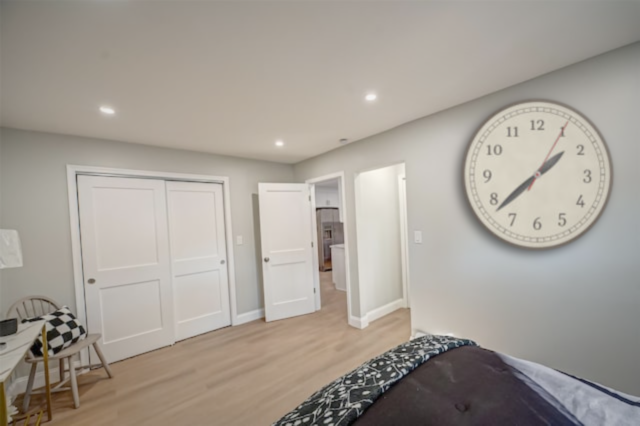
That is 1,38,05
